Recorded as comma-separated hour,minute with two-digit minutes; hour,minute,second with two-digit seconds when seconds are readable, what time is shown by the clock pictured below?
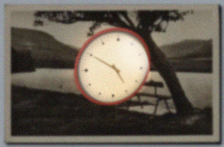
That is 4,50
